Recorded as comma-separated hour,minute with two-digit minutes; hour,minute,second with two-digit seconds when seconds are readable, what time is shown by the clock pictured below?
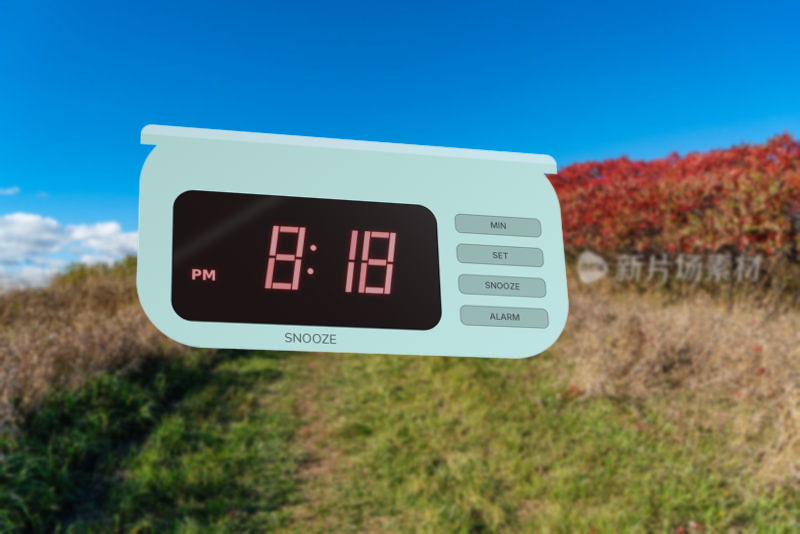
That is 8,18
